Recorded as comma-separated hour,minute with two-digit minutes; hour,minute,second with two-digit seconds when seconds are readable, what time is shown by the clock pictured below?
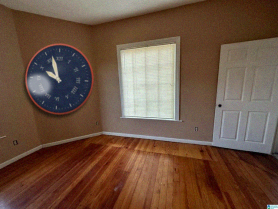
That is 9,57
